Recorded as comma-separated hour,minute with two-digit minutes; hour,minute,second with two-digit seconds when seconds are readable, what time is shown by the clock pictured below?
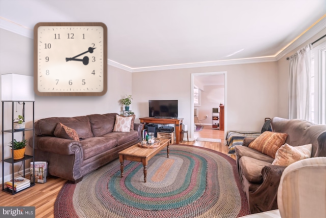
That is 3,11
